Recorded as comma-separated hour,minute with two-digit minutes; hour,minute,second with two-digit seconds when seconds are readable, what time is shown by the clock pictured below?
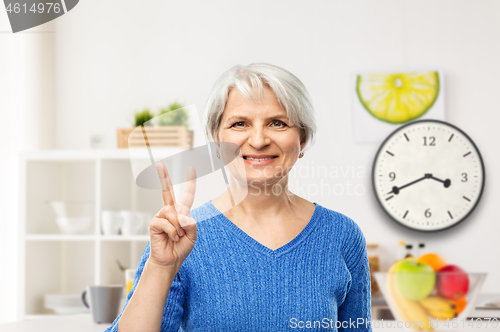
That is 3,41
